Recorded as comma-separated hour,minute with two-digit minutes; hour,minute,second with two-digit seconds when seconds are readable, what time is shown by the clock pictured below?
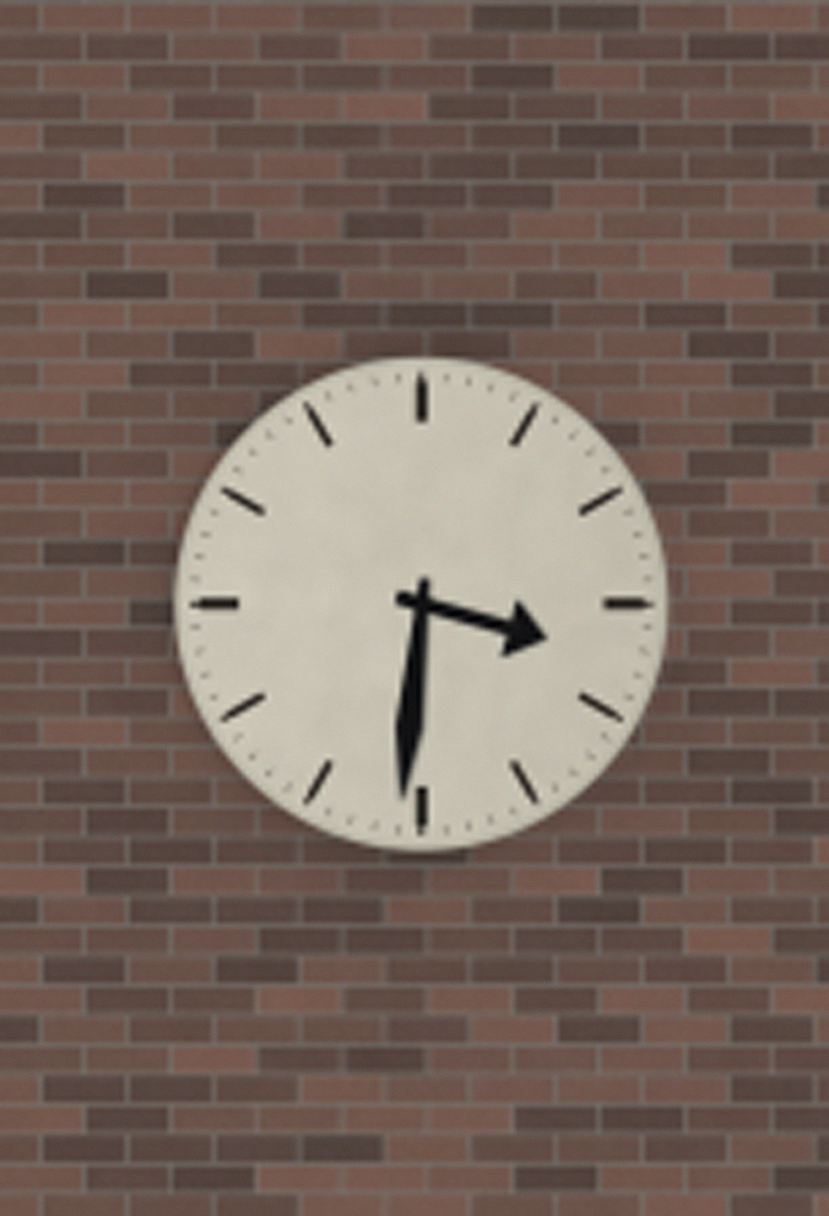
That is 3,31
